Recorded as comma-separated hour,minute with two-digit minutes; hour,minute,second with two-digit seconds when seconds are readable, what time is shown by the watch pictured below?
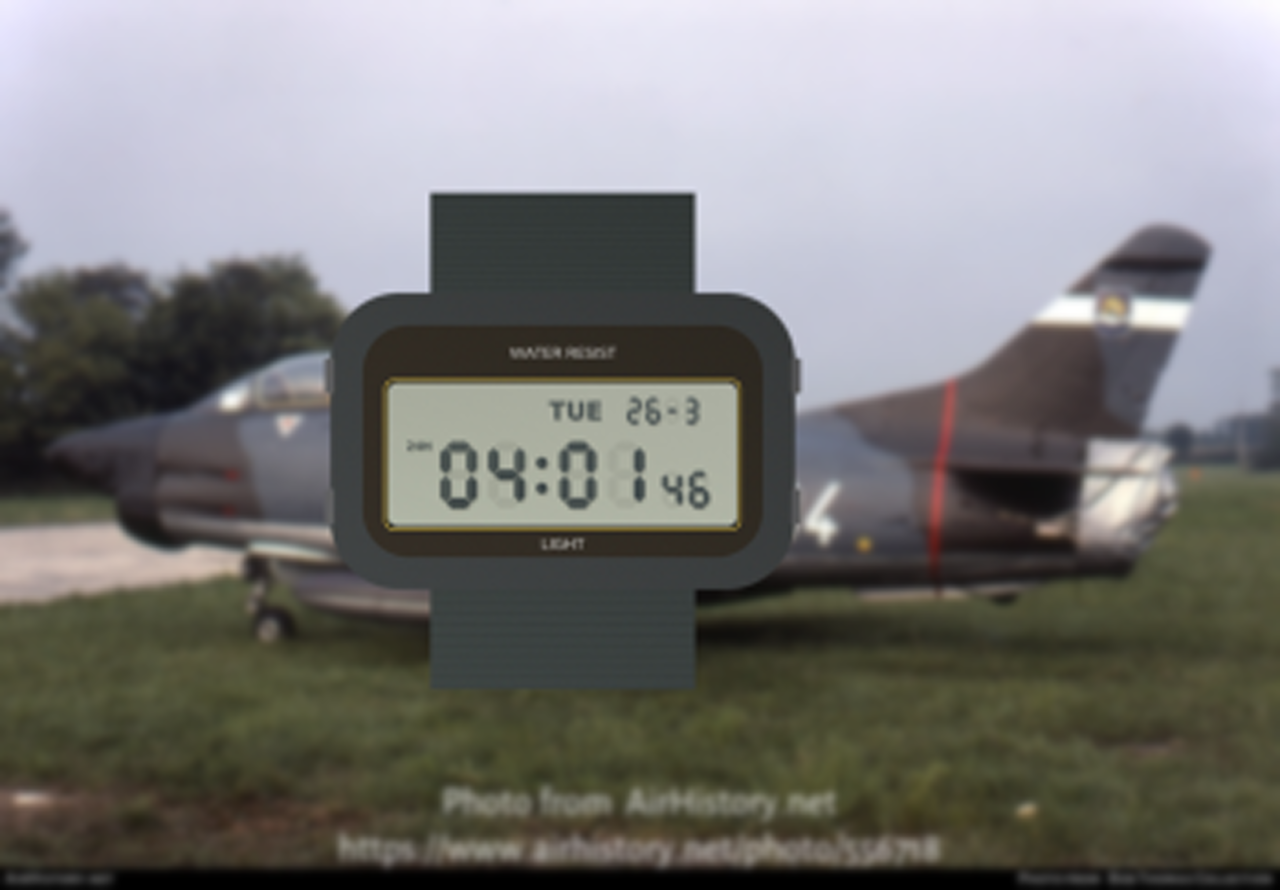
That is 4,01,46
